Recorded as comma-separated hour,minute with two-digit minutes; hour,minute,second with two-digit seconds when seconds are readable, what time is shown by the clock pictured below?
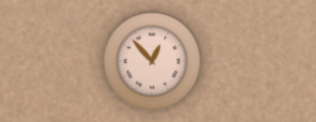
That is 12,53
